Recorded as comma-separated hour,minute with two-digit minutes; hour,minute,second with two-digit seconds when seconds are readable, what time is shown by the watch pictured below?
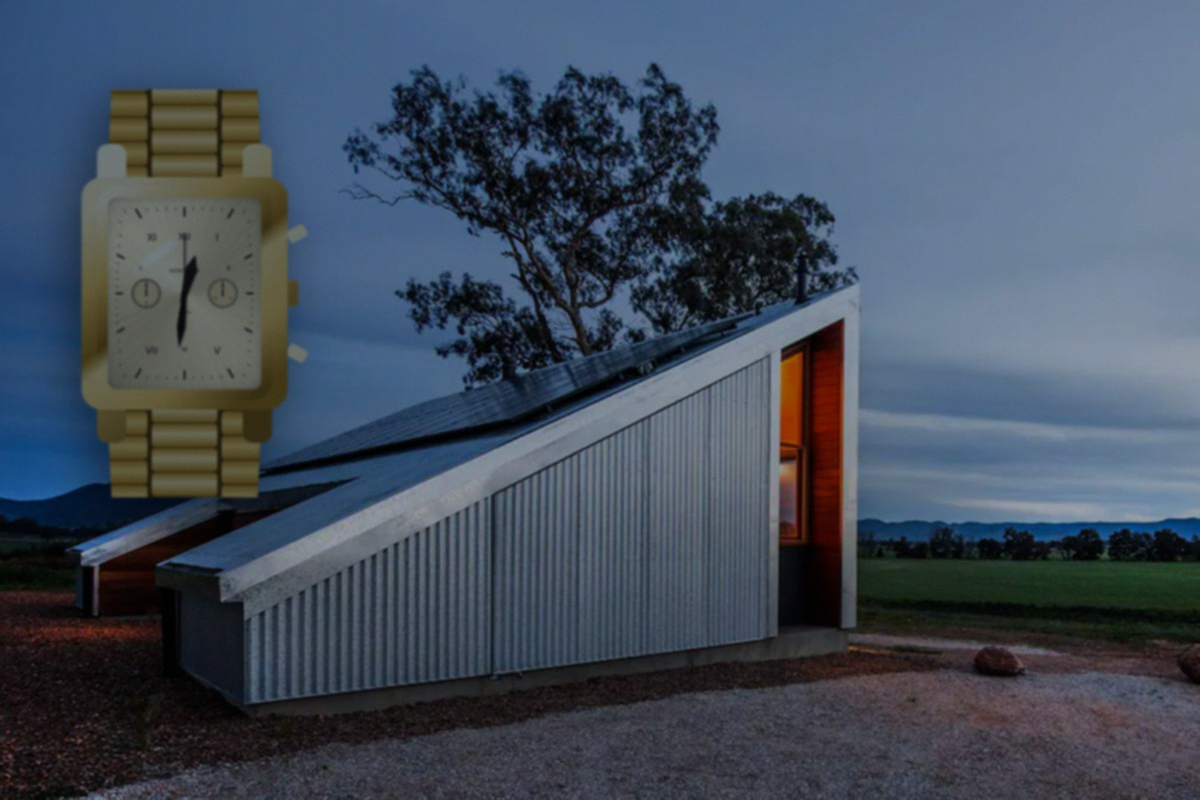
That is 12,31
